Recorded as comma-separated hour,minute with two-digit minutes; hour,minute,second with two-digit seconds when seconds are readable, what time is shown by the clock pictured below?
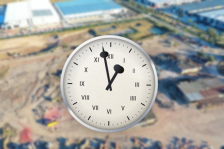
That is 12,58
